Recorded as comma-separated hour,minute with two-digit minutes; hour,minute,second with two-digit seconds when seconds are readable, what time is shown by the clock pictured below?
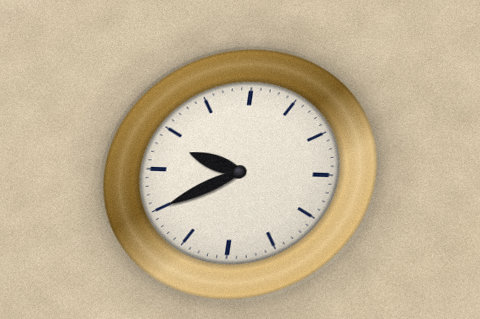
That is 9,40
